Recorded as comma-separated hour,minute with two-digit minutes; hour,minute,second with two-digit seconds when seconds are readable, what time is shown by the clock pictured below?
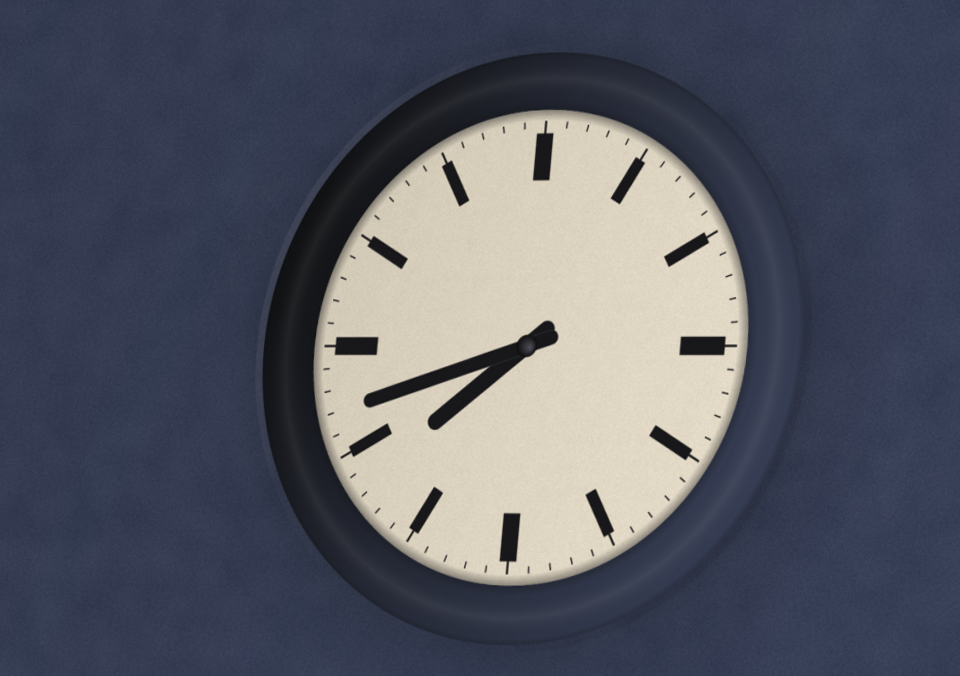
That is 7,42
